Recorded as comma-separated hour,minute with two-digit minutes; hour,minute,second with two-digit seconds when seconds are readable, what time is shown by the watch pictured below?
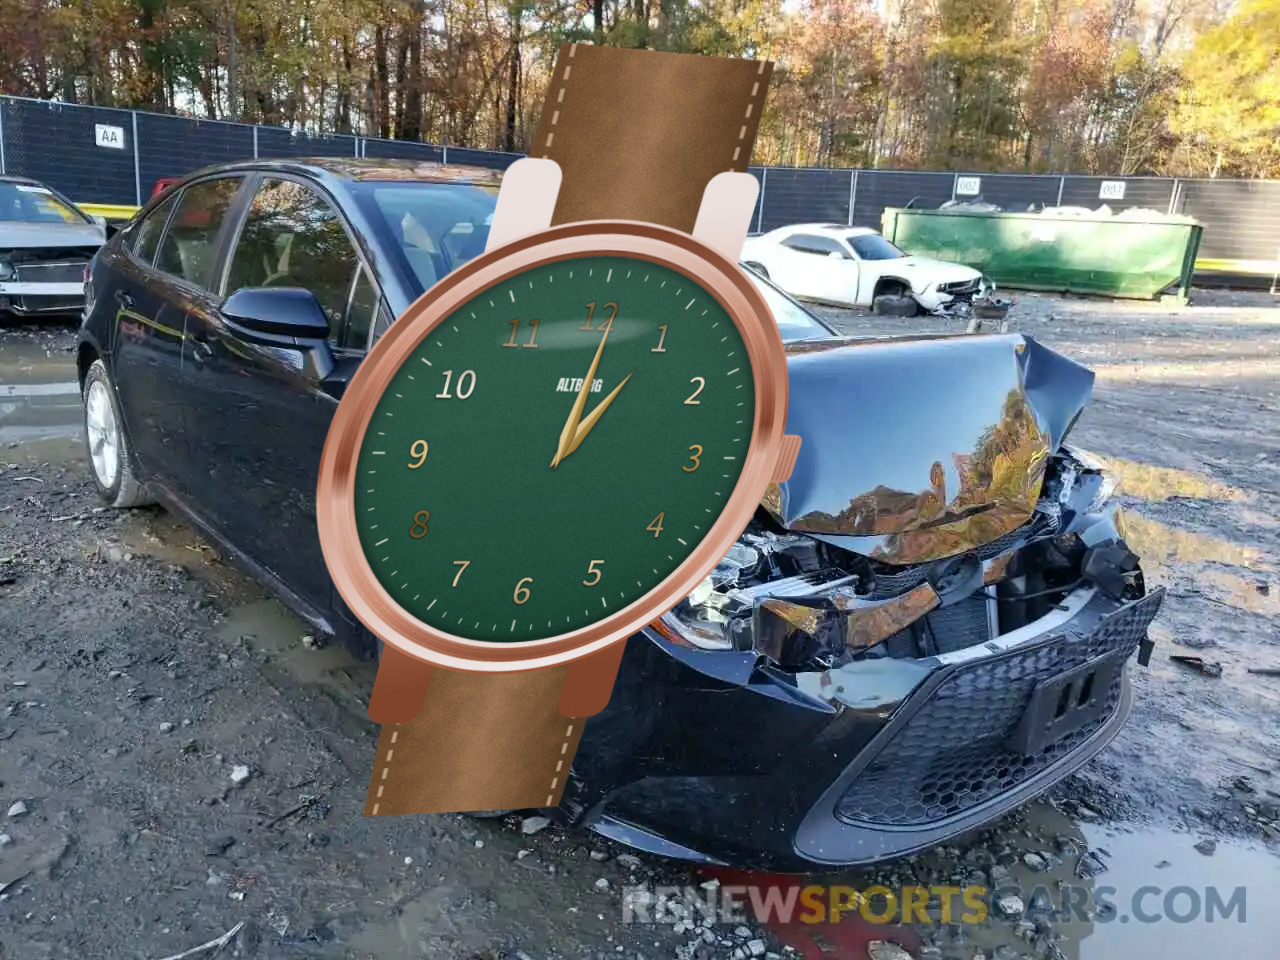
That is 1,01
